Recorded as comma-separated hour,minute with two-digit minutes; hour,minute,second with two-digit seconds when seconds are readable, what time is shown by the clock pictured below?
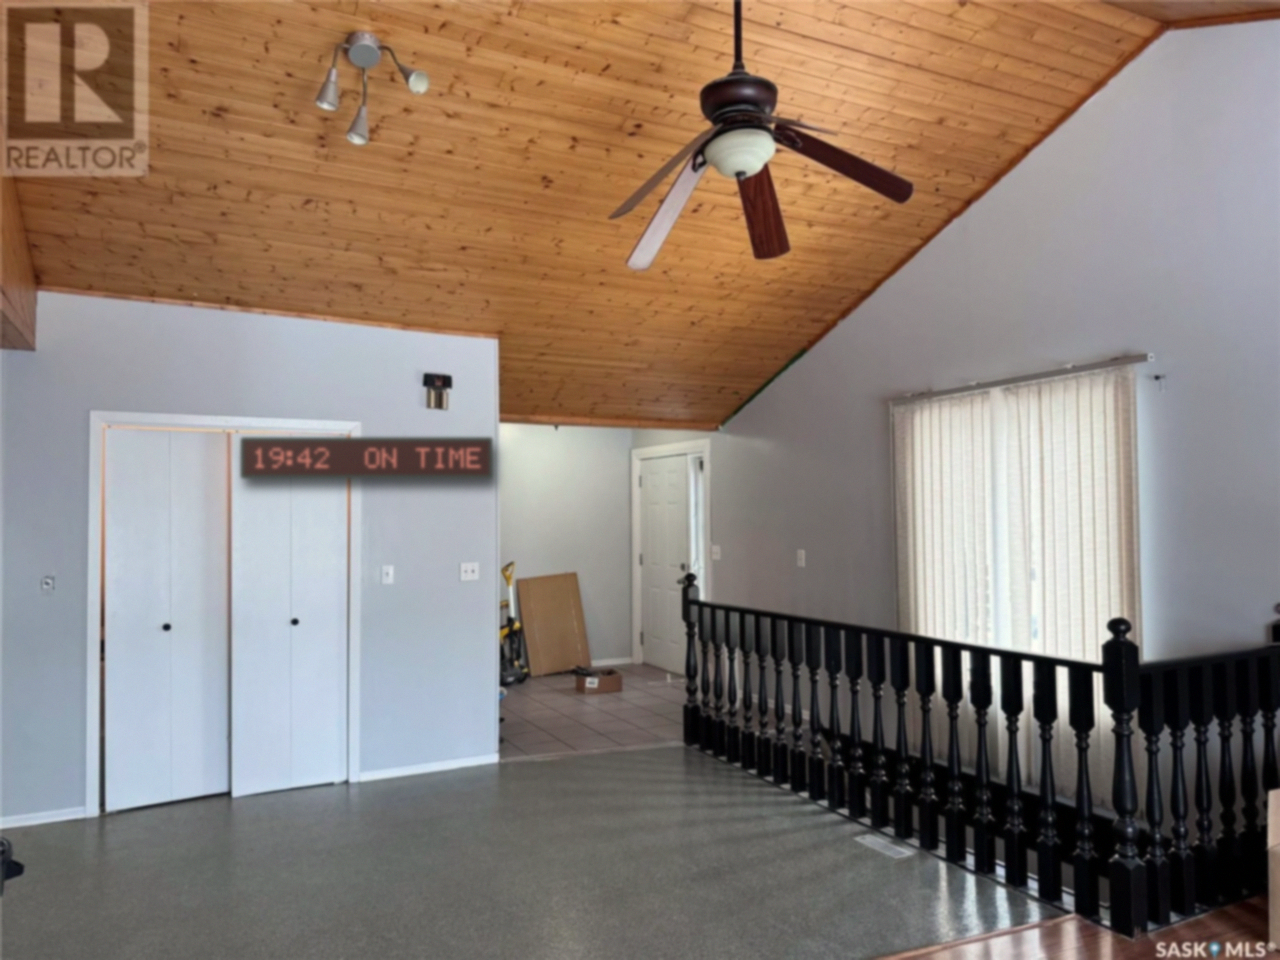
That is 19,42
